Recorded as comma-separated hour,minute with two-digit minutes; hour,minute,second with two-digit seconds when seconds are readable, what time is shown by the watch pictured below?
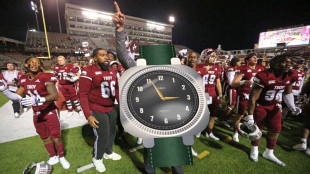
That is 2,56
